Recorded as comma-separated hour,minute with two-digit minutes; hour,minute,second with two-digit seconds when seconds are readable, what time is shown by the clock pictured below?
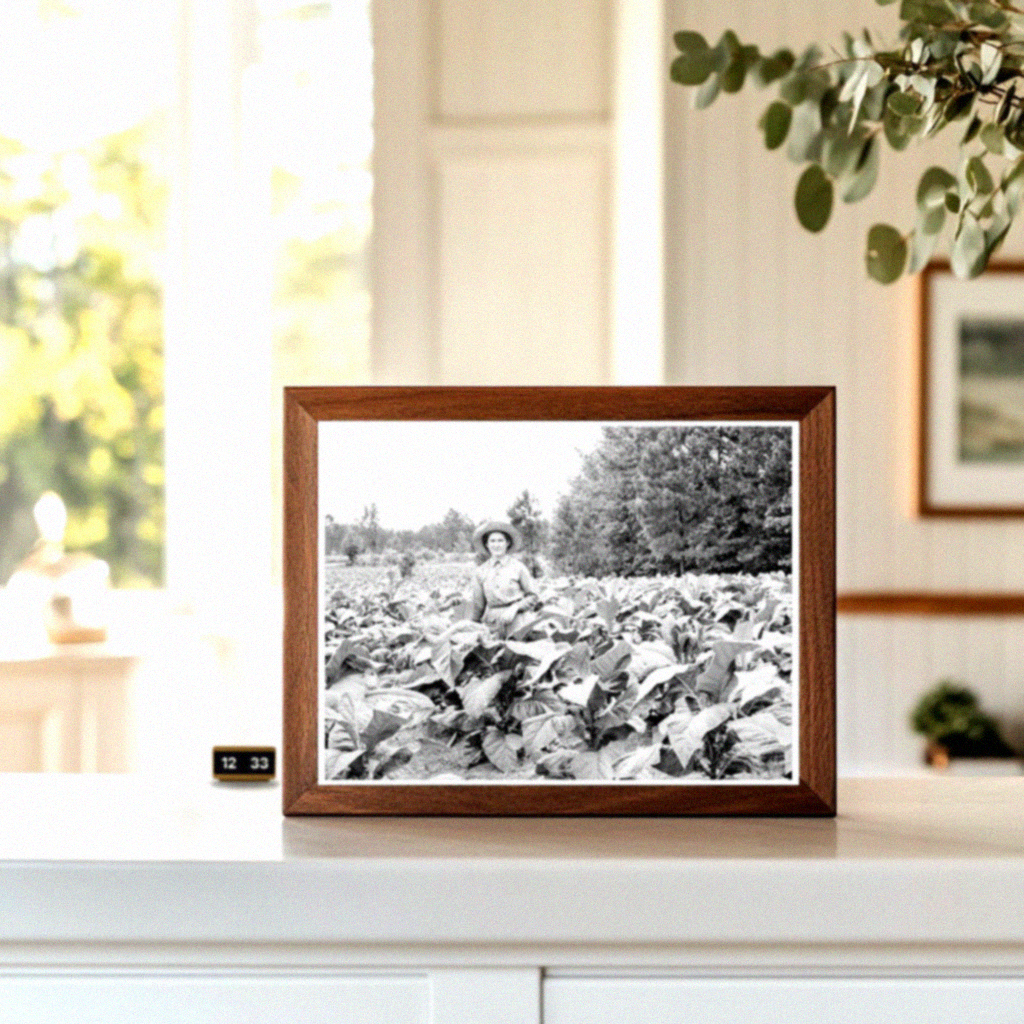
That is 12,33
